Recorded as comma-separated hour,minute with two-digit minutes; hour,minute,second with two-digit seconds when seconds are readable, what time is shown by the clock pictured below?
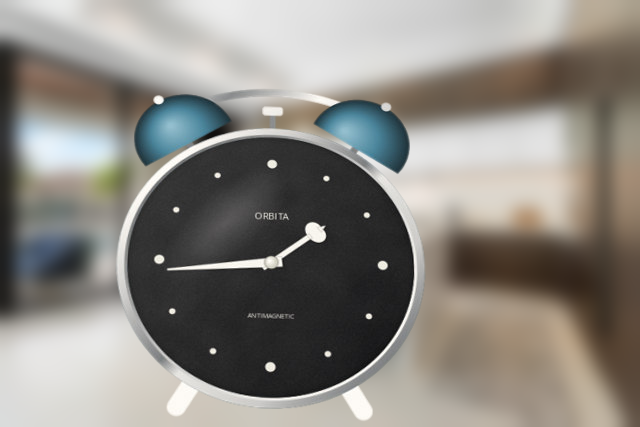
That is 1,44
